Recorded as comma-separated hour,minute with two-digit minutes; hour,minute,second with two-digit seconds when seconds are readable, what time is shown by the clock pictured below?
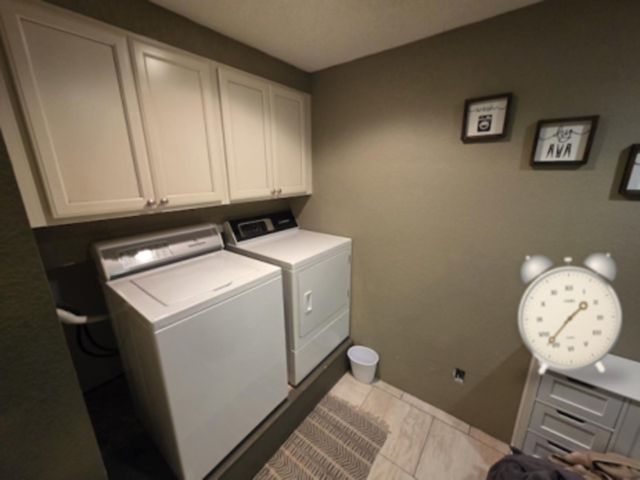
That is 1,37
